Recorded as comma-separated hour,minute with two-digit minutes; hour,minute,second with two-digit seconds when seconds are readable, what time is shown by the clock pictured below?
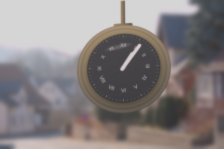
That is 1,06
